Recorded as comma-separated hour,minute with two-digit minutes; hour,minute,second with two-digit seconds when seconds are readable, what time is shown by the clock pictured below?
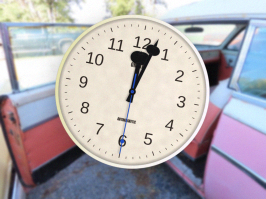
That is 12,02,30
